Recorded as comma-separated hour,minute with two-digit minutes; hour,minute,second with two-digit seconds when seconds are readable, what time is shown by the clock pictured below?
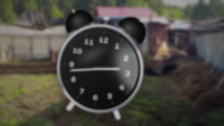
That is 2,43
